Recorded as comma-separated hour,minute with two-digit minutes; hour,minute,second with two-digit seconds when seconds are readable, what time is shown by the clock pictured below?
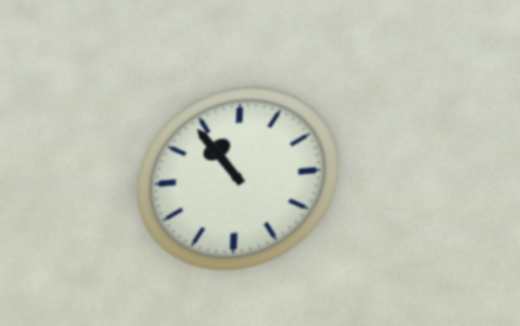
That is 10,54
